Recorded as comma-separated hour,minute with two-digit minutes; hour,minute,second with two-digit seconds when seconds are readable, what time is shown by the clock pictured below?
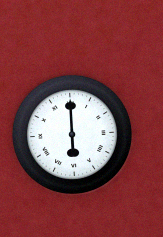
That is 6,00
